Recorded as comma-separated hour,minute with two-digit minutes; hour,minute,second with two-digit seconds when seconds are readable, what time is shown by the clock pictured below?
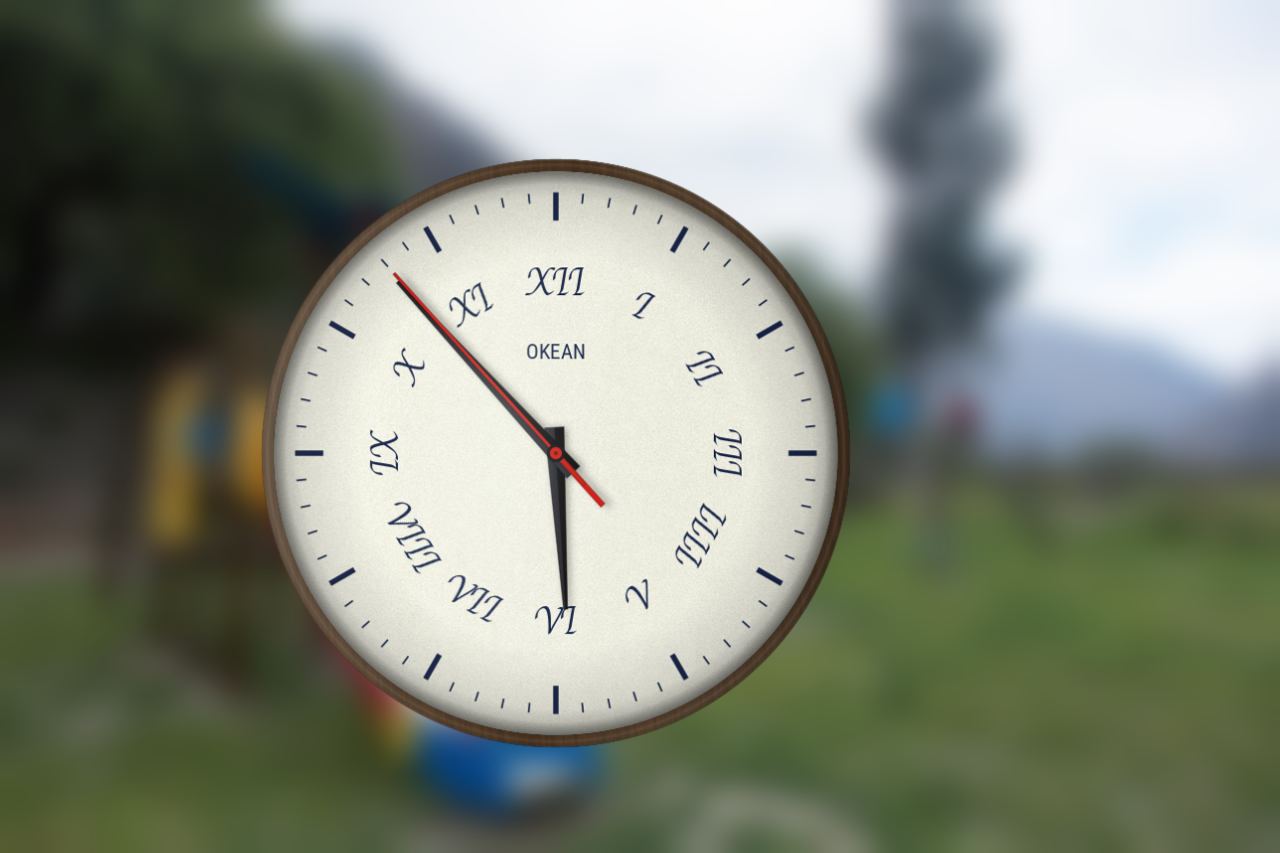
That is 5,52,53
